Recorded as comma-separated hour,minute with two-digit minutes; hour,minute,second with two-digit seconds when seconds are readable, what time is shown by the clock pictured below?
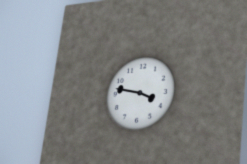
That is 3,47
